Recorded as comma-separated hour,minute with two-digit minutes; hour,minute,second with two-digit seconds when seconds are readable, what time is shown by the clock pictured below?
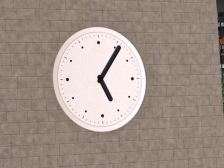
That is 5,06
